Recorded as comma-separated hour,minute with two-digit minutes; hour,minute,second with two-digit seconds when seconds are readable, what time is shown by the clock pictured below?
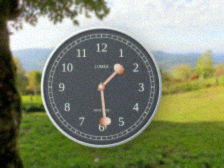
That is 1,29
